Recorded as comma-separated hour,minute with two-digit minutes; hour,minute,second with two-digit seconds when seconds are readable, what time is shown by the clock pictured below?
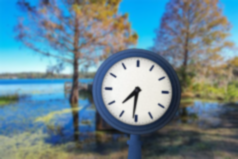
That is 7,31
